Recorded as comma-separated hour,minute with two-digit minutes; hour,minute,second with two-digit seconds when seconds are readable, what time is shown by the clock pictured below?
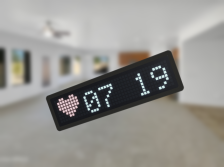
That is 7,19
